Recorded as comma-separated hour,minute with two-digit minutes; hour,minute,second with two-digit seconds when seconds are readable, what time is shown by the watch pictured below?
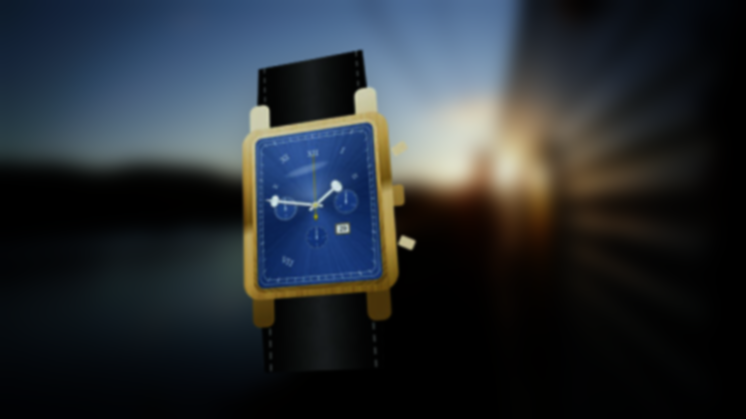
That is 1,47
